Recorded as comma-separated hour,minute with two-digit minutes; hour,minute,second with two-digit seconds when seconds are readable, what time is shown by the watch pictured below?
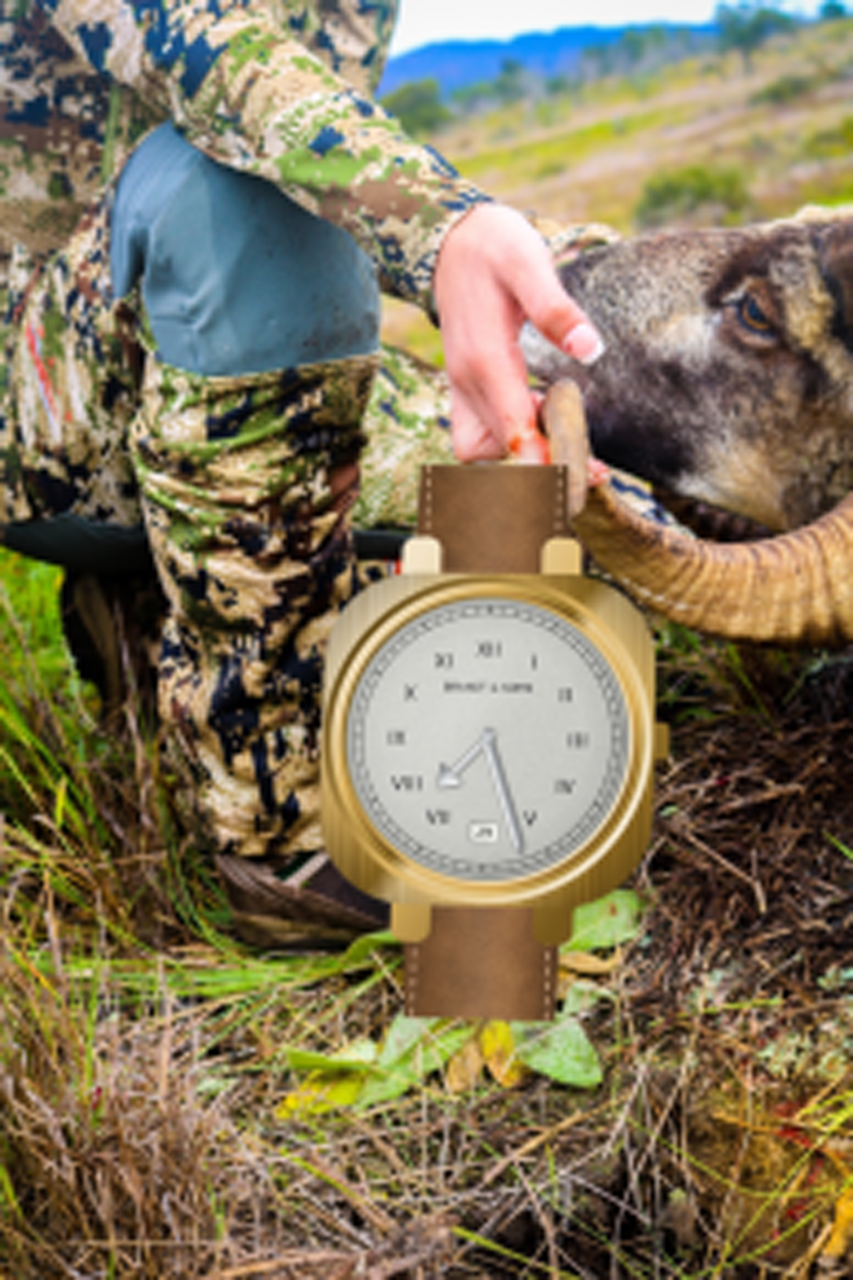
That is 7,27
